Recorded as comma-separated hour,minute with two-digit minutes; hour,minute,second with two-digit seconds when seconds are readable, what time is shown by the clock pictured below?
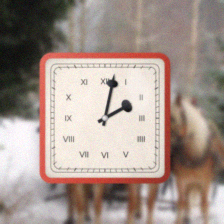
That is 2,02
